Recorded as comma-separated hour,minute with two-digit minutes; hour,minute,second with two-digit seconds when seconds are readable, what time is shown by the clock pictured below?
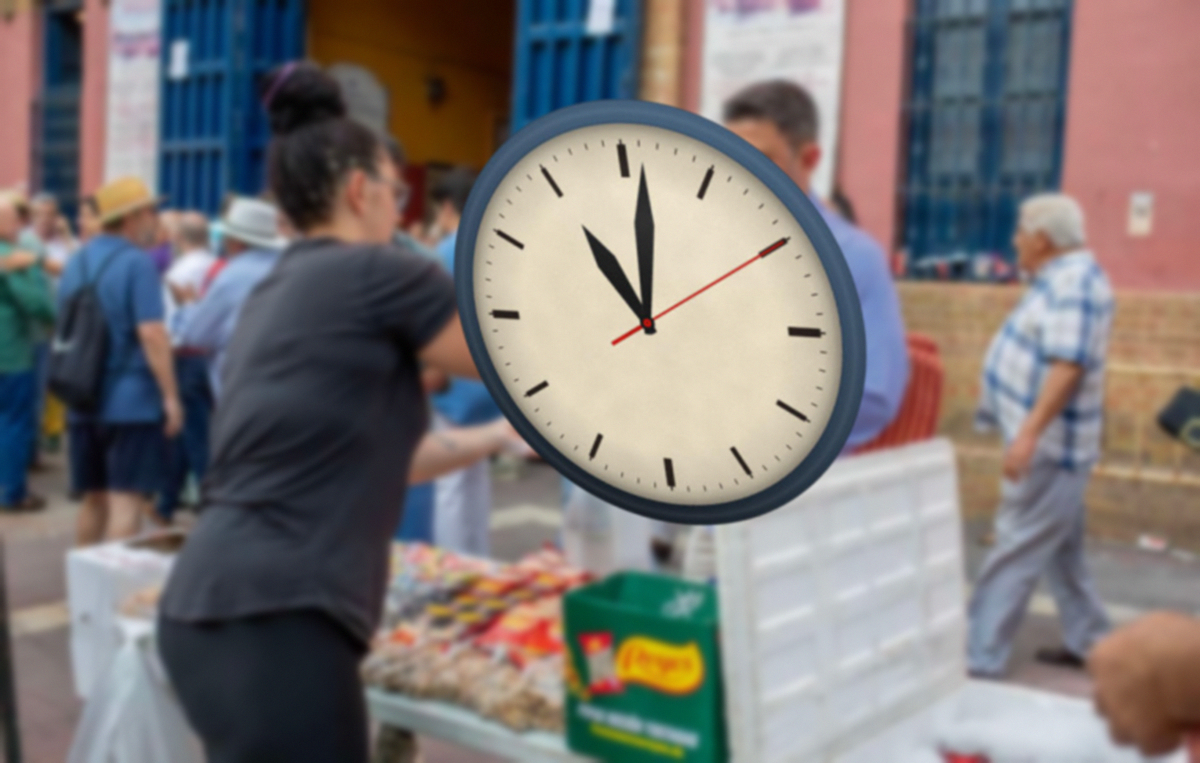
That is 11,01,10
